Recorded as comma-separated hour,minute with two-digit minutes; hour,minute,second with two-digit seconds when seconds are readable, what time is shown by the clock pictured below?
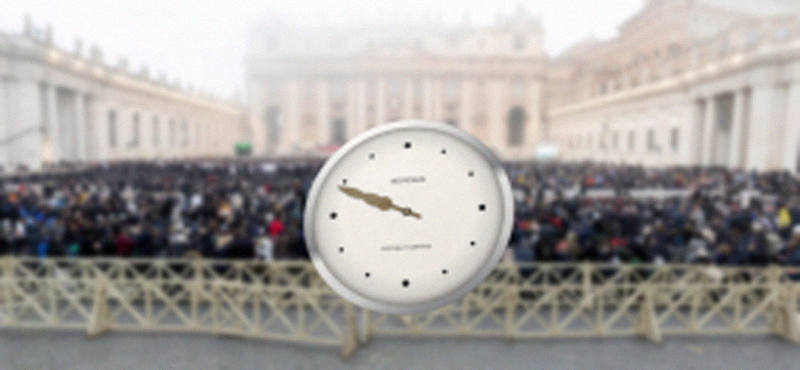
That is 9,49
